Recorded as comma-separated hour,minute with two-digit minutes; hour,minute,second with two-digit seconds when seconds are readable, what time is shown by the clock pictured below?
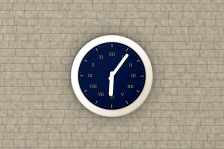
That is 6,06
